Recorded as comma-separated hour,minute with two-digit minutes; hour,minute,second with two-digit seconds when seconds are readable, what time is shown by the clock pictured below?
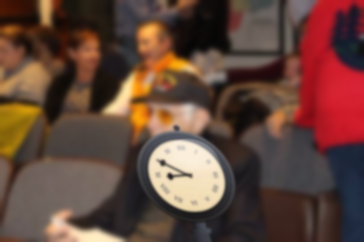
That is 8,50
